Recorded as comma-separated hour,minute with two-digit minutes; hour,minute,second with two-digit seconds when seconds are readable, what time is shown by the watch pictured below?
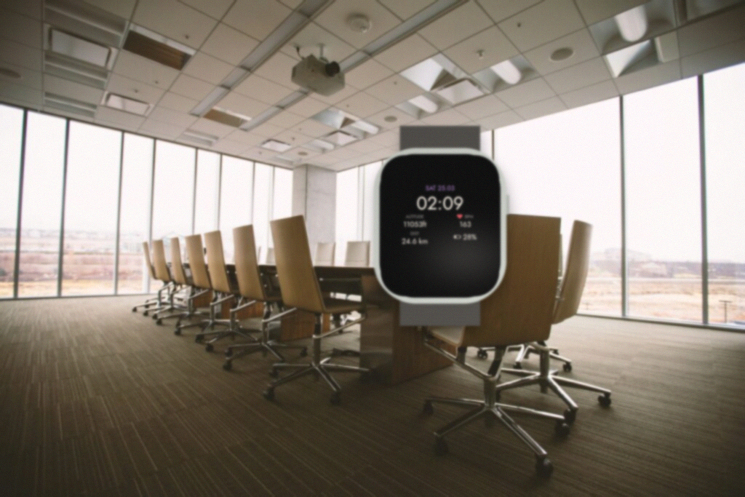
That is 2,09
